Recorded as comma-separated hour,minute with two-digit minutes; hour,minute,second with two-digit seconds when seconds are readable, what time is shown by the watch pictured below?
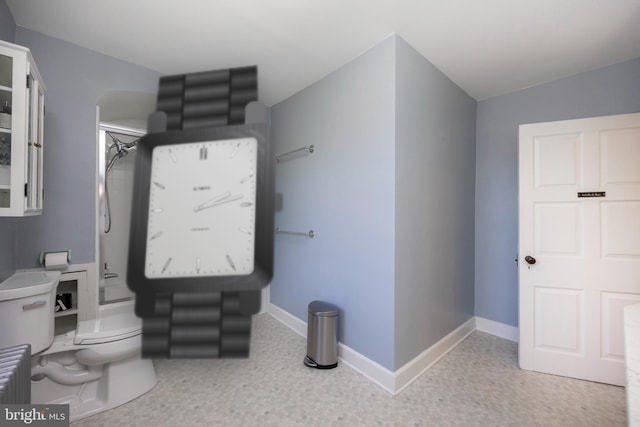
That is 2,13
